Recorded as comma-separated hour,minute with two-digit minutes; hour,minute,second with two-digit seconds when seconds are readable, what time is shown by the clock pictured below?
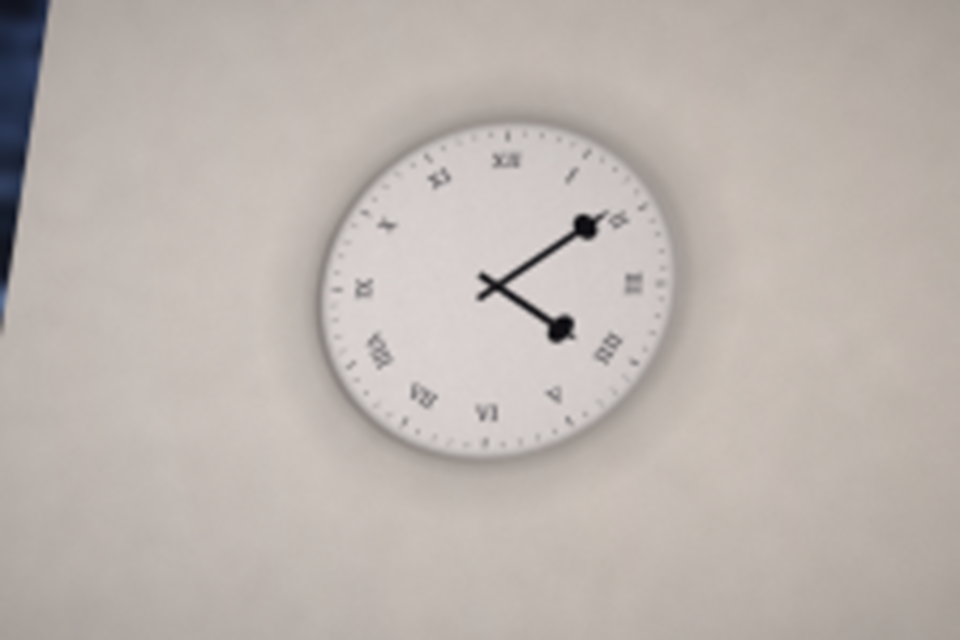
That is 4,09
